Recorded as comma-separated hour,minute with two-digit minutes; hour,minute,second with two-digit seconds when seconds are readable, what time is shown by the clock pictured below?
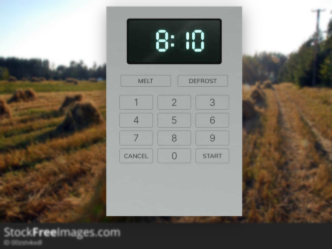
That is 8,10
